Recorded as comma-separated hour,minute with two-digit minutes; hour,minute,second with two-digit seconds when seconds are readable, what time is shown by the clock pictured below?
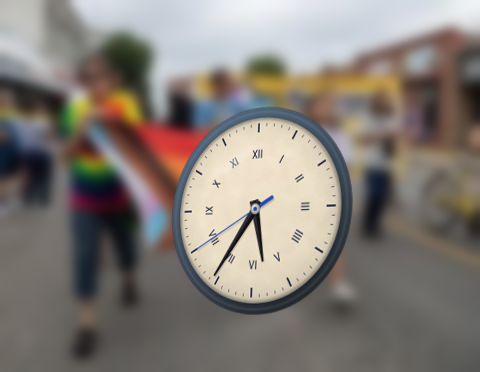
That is 5,35,40
